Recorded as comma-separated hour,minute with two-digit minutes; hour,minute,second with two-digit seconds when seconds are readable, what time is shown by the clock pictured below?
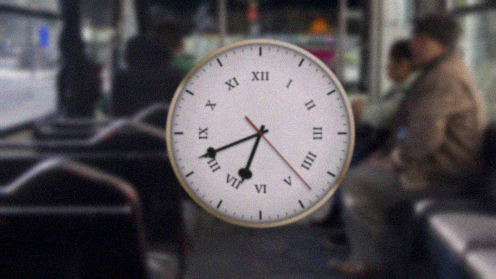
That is 6,41,23
